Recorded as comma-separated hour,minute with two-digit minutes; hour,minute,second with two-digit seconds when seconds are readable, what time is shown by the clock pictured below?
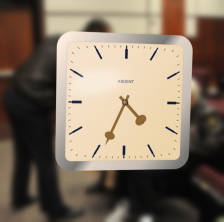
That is 4,34
